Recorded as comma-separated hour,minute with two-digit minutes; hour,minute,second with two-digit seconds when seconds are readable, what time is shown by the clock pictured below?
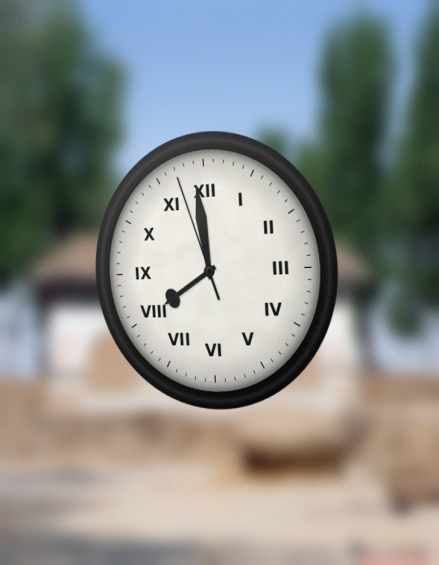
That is 7,58,57
